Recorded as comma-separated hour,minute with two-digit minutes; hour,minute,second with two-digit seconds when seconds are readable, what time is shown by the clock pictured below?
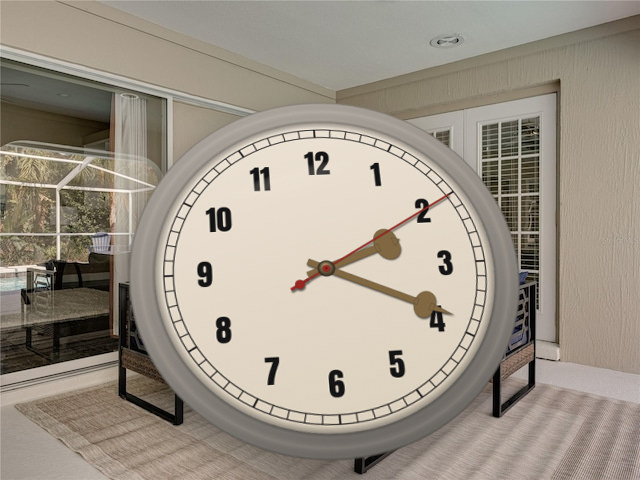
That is 2,19,10
